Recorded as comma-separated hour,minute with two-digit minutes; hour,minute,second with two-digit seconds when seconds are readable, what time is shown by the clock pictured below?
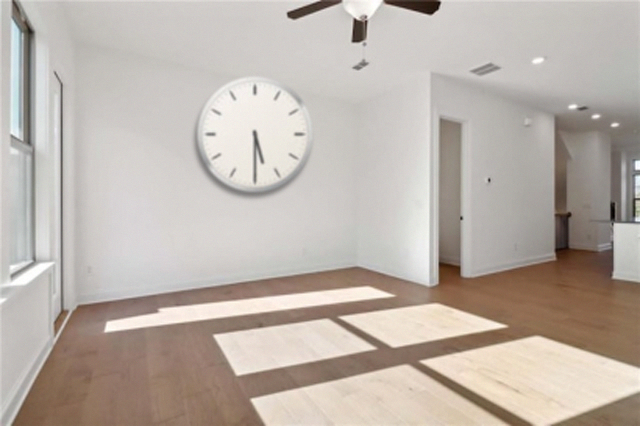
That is 5,30
